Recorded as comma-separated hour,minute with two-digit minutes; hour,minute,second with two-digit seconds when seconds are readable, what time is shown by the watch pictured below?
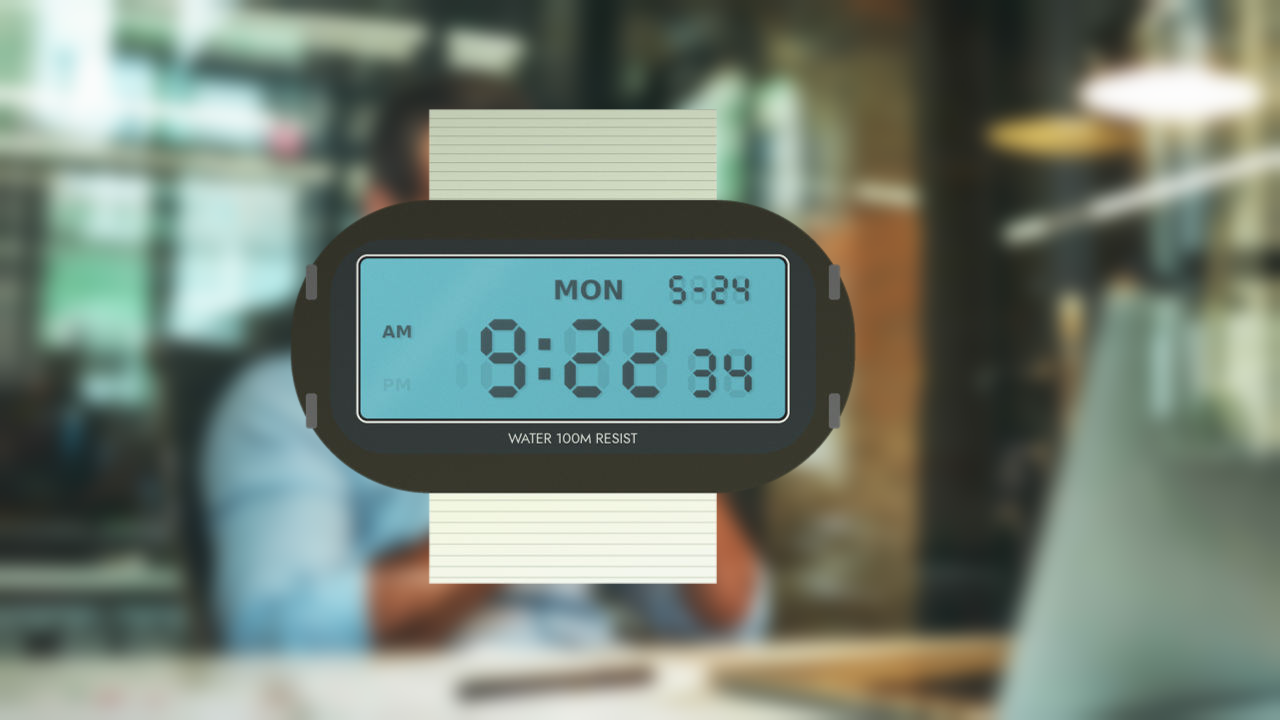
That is 9,22,34
